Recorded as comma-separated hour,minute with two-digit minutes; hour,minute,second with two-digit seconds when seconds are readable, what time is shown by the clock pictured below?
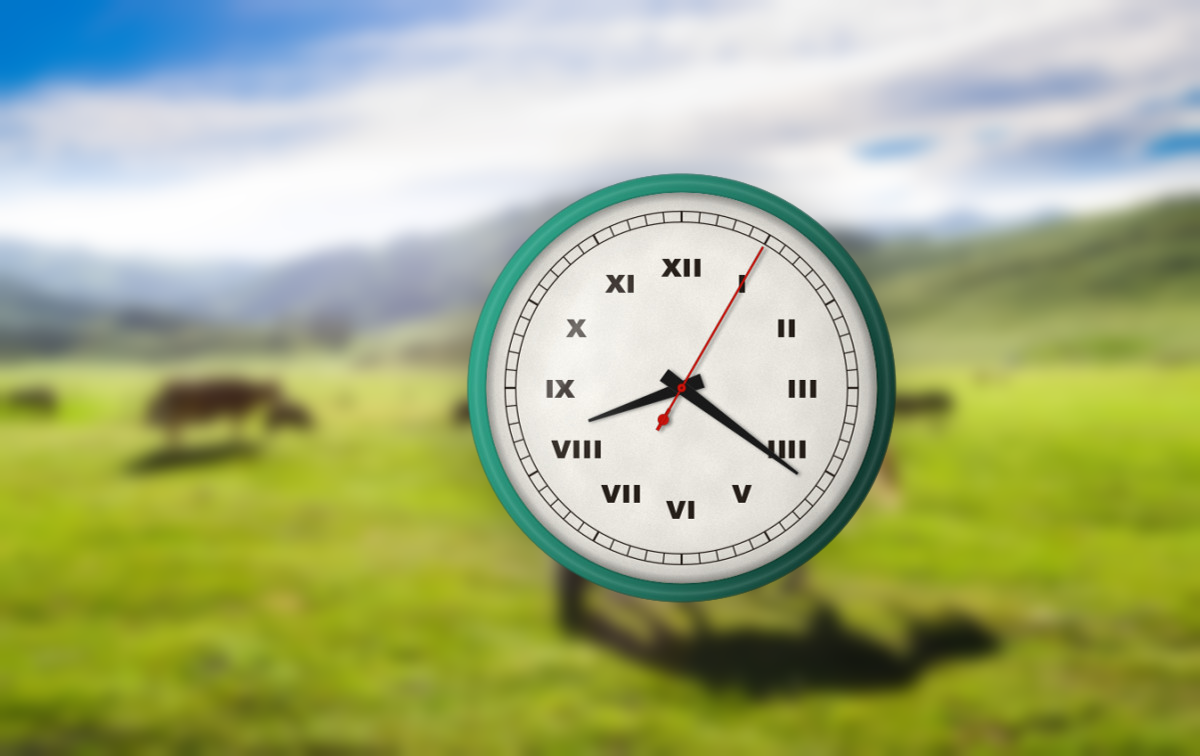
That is 8,21,05
